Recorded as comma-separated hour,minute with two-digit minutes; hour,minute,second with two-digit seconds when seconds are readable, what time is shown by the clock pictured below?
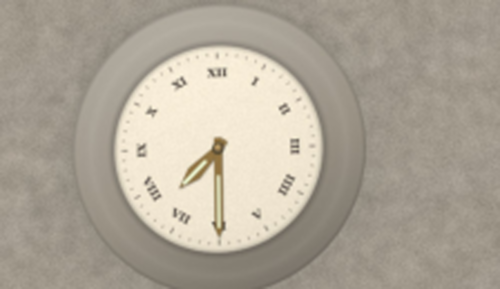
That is 7,30
